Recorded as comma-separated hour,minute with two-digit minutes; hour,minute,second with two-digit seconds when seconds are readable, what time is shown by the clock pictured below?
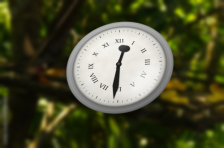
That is 12,31
